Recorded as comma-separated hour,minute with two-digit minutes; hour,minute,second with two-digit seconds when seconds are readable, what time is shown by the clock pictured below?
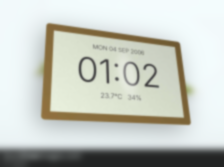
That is 1,02
